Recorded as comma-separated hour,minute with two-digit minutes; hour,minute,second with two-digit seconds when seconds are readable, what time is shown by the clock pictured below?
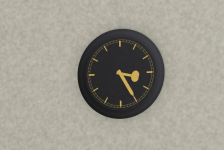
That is 3,25
